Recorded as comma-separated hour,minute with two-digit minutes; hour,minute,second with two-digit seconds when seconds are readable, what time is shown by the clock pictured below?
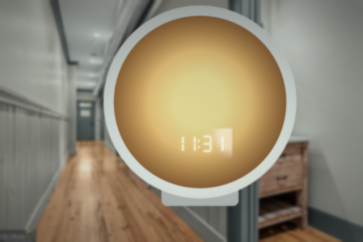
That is 11,31
